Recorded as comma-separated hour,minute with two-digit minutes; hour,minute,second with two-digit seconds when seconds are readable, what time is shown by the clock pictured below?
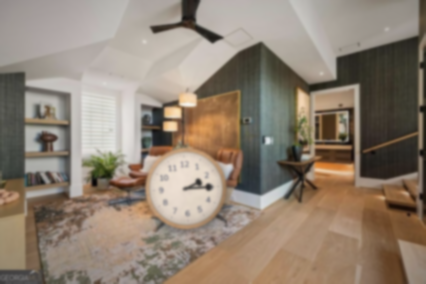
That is 2,15
